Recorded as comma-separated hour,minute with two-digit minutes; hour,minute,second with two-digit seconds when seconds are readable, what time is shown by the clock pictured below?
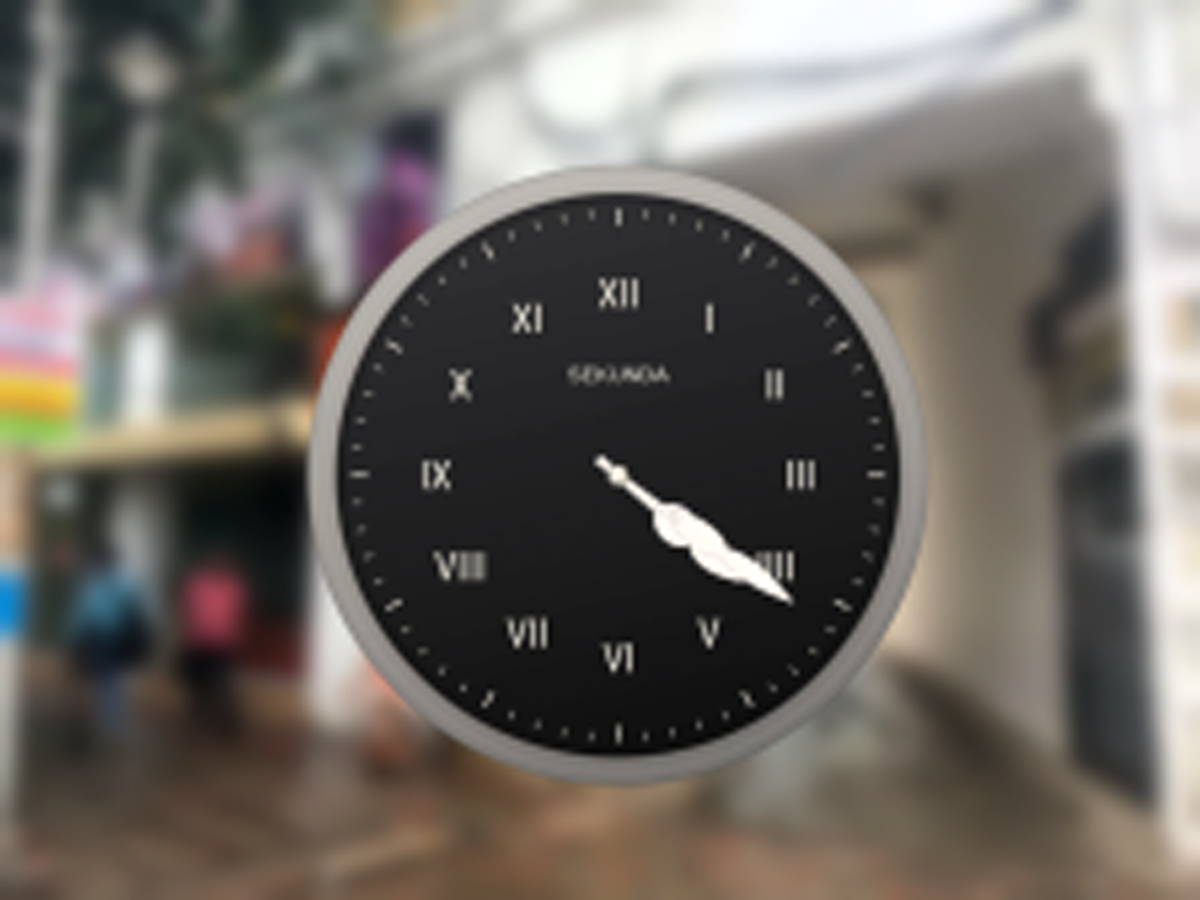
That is 4,21
